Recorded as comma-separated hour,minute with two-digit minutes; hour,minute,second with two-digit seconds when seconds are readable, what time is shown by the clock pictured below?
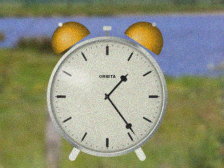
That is 1,24
